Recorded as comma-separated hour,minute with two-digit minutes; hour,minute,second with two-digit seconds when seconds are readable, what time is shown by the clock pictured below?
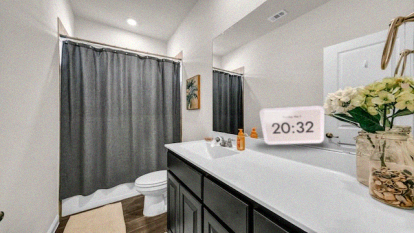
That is 20,32
